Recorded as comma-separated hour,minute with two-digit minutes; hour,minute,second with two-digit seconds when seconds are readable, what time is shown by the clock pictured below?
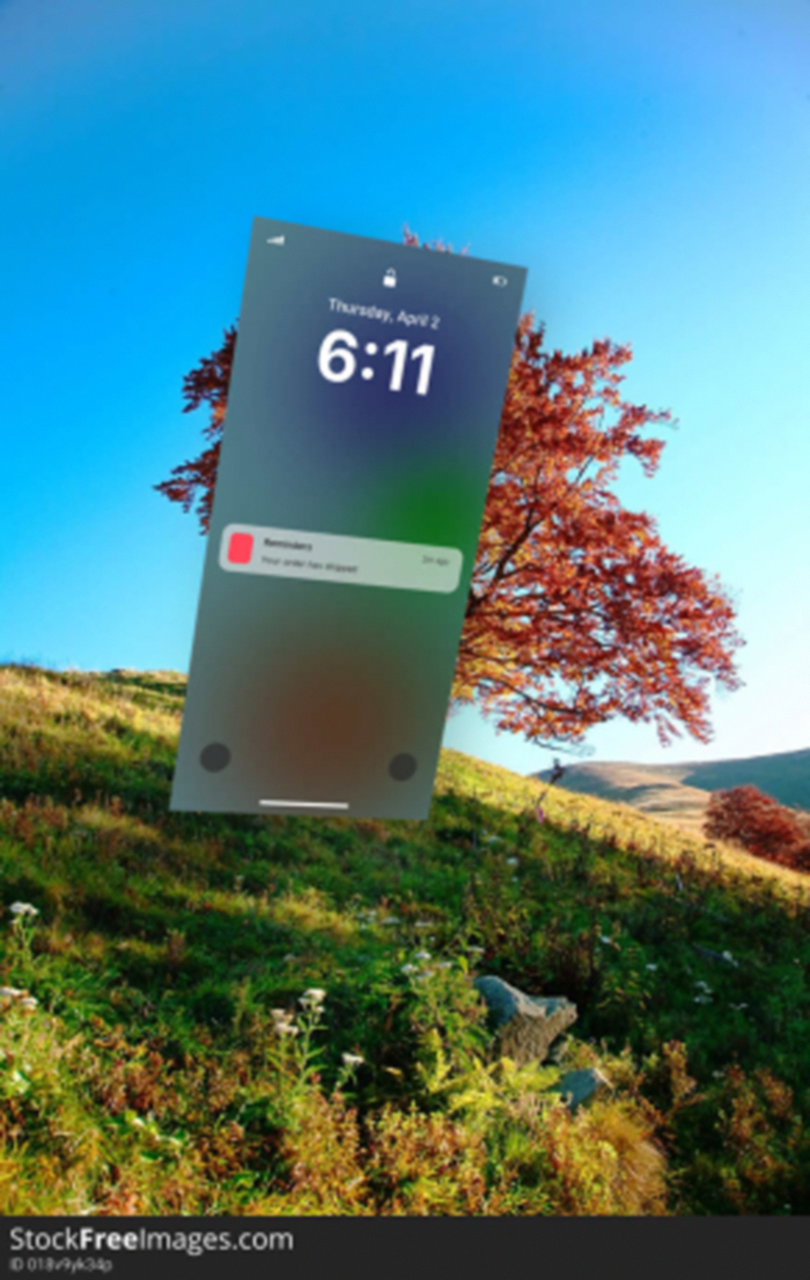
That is 6,11
